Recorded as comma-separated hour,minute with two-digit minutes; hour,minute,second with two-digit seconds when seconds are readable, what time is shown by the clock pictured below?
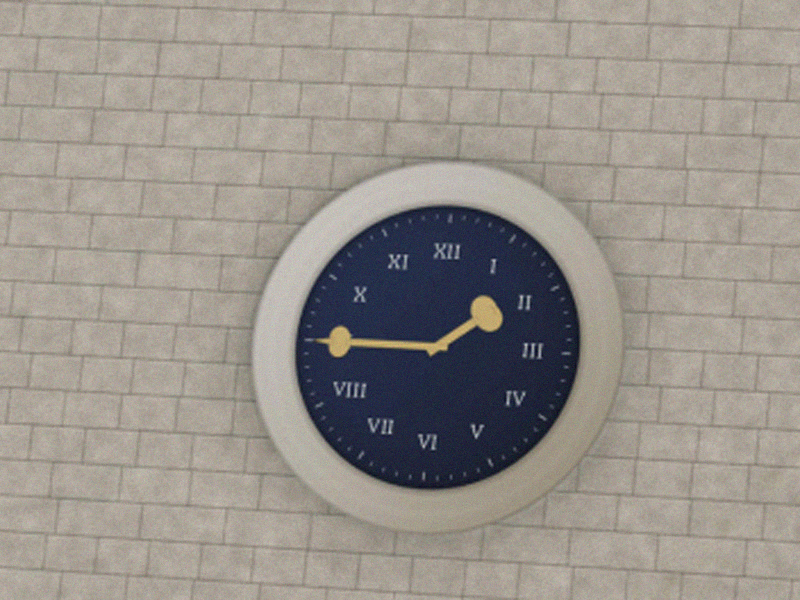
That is 1,45
